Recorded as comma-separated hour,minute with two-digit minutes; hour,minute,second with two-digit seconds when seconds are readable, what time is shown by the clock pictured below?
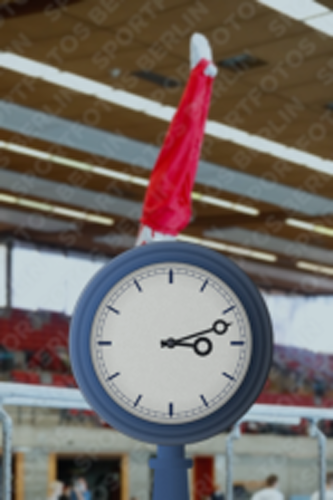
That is 3,12
